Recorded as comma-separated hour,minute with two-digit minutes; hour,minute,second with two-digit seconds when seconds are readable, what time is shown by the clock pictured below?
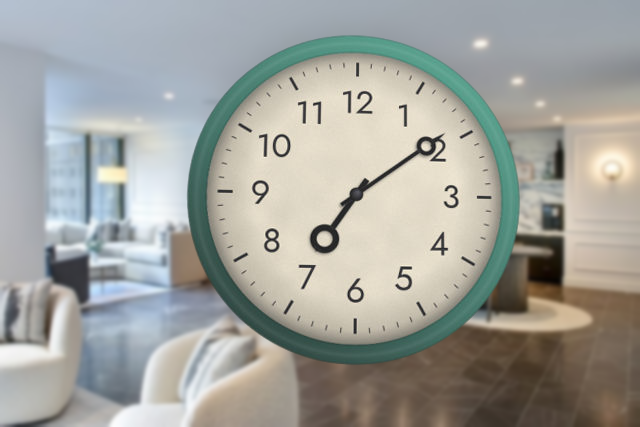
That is 7,09
